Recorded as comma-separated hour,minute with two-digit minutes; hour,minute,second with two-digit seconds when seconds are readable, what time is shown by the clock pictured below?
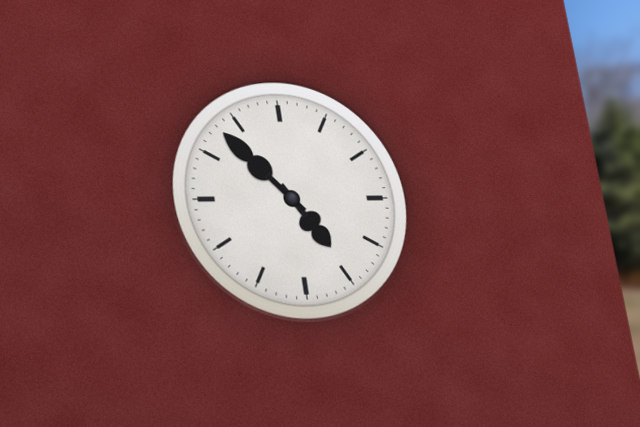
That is 4,53
